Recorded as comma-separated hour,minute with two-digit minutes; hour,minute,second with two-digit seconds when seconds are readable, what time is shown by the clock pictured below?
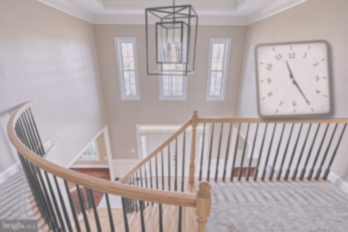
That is 11,25
